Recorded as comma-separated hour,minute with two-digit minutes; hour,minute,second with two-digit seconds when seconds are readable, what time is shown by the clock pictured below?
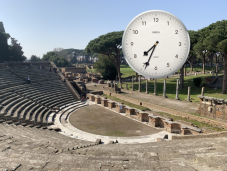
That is 7,34
